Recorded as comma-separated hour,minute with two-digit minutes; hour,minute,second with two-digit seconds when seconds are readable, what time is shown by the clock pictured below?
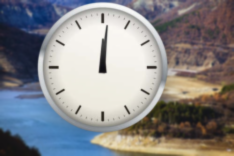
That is 12,01
